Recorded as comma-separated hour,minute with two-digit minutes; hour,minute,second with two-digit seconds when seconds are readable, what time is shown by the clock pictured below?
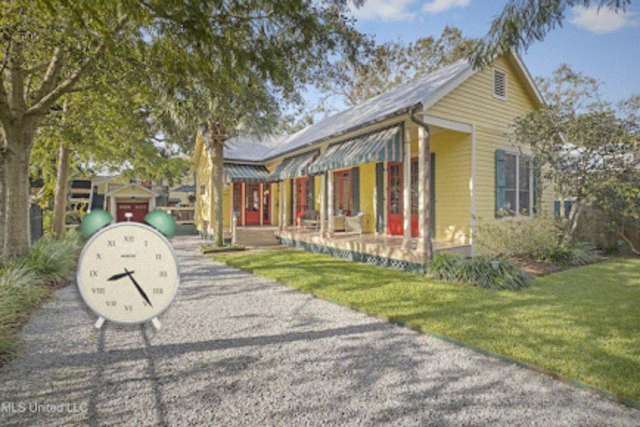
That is 8,24
